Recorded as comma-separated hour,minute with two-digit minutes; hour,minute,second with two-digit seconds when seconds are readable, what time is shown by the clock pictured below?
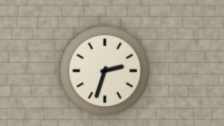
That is 2,33
